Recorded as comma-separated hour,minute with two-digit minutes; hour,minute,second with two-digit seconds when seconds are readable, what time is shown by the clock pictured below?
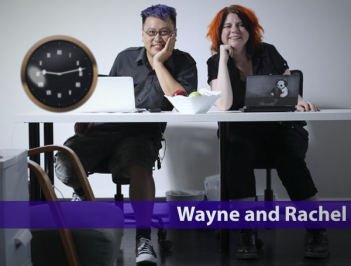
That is 9,13
